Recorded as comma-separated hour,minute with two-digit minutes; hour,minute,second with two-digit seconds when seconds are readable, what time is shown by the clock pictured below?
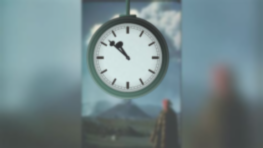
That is 10,52
